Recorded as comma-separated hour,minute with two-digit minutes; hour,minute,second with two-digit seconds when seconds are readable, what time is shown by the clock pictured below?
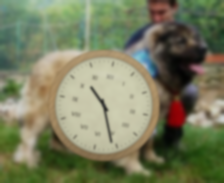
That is 10,26
